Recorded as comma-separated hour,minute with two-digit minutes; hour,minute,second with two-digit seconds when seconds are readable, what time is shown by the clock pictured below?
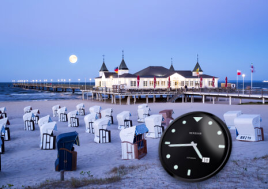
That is 4,44
